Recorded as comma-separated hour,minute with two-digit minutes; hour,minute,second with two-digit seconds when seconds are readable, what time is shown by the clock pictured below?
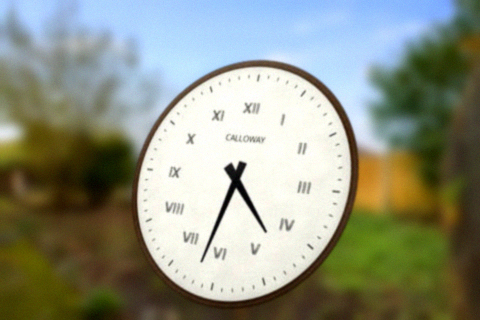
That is 4,32
